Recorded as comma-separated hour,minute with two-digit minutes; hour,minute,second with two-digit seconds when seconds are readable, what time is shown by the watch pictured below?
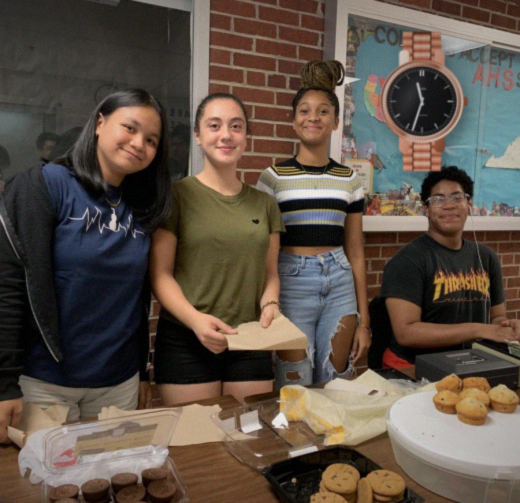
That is 11,33
